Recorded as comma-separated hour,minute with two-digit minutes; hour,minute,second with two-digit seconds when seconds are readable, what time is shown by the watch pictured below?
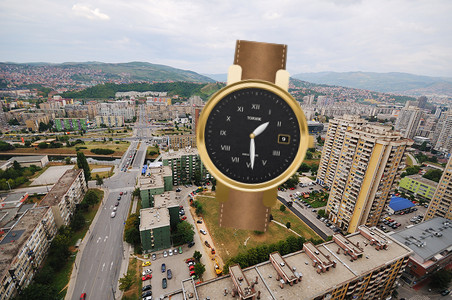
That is 1,29
